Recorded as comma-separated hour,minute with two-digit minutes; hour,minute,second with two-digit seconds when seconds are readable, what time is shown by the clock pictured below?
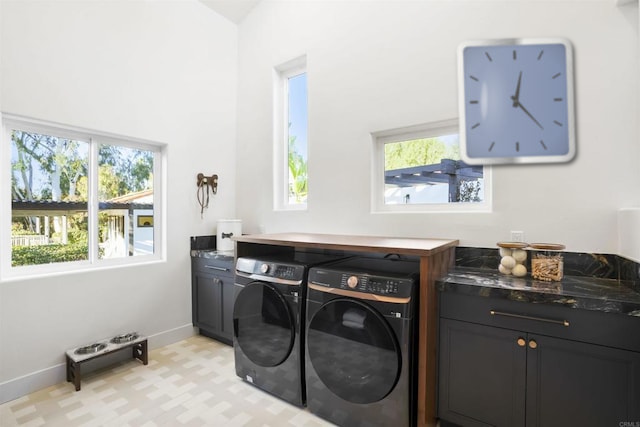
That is 12,23
